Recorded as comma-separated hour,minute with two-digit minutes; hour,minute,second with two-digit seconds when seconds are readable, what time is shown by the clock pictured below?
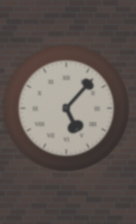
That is 5,07
